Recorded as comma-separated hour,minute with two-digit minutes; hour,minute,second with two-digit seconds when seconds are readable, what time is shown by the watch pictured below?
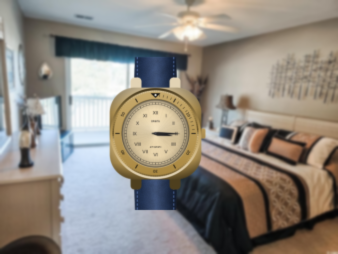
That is 3,15
